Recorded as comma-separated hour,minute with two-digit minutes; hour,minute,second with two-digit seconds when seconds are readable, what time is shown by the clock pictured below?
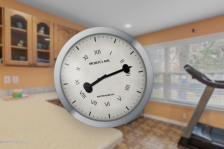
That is 8,13
